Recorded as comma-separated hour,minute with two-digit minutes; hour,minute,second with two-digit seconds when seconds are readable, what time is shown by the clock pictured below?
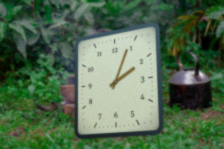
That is 2,04
